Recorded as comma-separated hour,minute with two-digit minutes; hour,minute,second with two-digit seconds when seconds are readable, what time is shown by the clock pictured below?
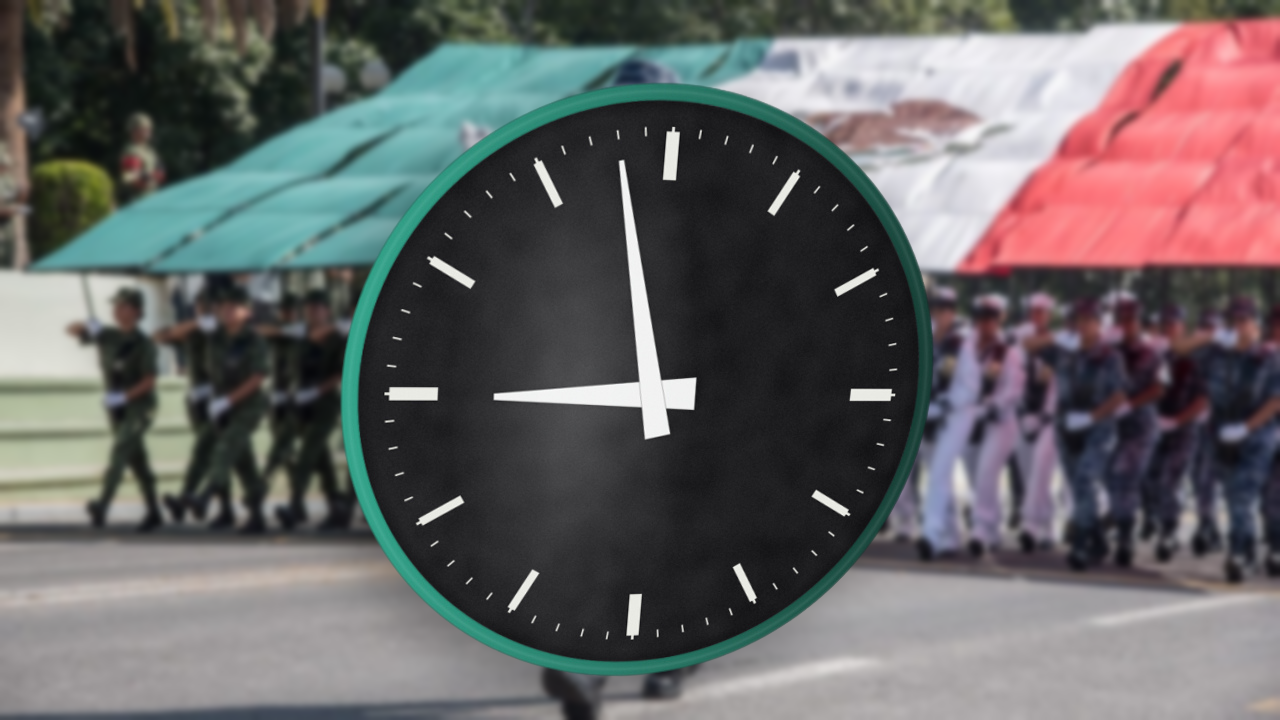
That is 8,58
